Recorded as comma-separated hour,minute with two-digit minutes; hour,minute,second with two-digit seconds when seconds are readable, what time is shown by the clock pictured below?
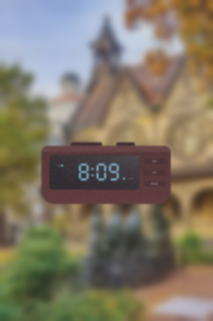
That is 8,09
